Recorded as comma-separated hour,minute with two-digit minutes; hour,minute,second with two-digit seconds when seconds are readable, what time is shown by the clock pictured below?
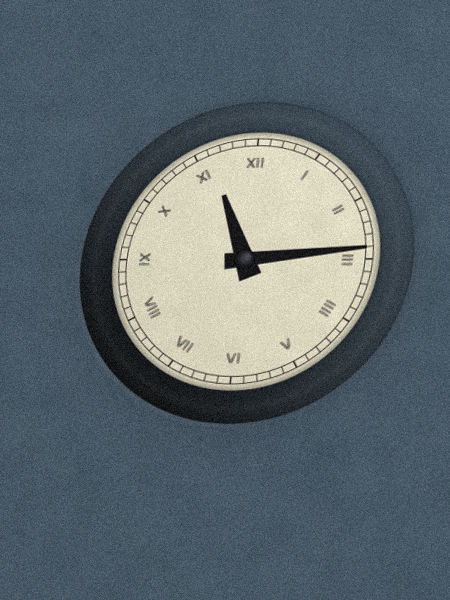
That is 11,14
